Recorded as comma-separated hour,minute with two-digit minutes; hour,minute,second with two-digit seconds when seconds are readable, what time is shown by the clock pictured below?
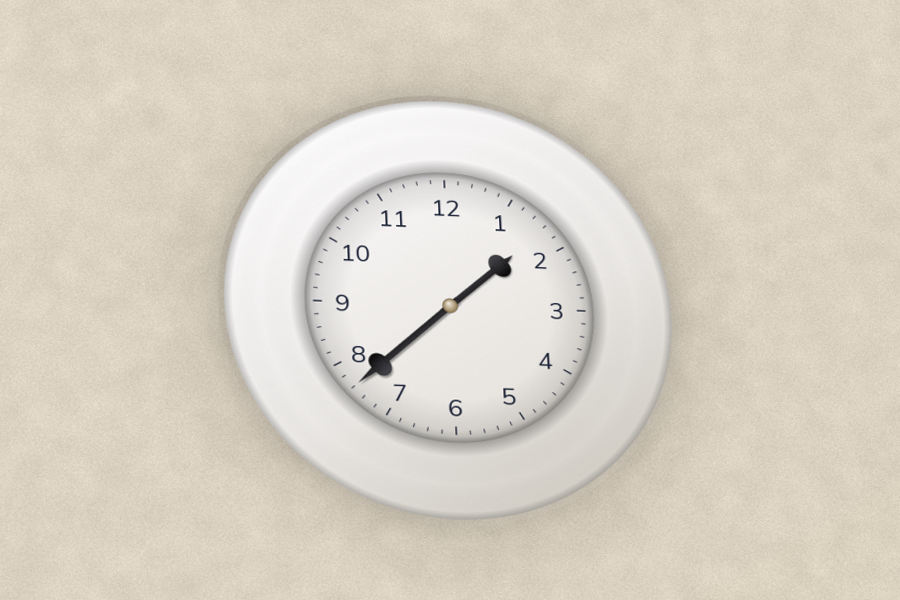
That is 1,38
